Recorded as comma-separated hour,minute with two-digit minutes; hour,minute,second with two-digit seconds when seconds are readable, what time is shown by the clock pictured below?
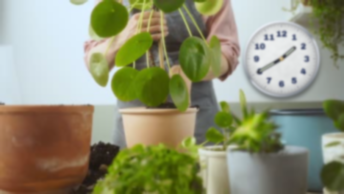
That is 1,40
